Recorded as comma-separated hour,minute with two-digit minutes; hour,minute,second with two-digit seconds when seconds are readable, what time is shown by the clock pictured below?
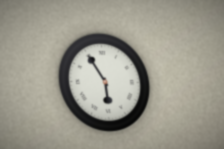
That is 5,55
